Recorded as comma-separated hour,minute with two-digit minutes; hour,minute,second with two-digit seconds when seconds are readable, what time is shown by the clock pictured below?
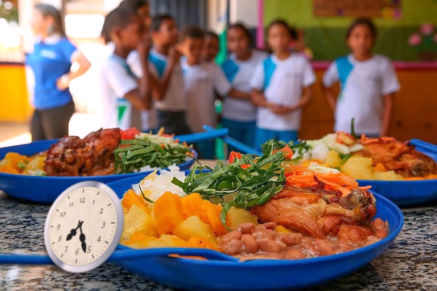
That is 7,27
